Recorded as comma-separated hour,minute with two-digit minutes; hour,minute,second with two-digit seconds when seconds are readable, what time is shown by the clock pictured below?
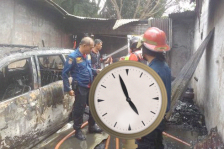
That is 4,57
